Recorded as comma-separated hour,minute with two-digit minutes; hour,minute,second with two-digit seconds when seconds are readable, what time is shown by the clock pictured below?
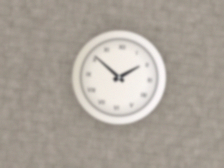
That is 1,51
